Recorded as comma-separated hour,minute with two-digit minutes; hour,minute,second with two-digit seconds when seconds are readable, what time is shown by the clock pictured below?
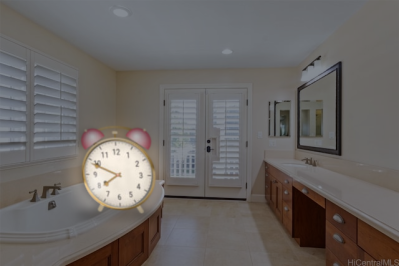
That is 7,49
